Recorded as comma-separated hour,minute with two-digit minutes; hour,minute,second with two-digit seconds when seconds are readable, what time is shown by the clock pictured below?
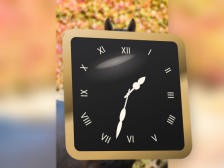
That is 1,33
